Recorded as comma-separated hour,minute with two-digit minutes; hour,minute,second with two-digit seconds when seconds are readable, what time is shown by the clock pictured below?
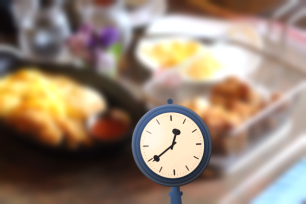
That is 12,39
